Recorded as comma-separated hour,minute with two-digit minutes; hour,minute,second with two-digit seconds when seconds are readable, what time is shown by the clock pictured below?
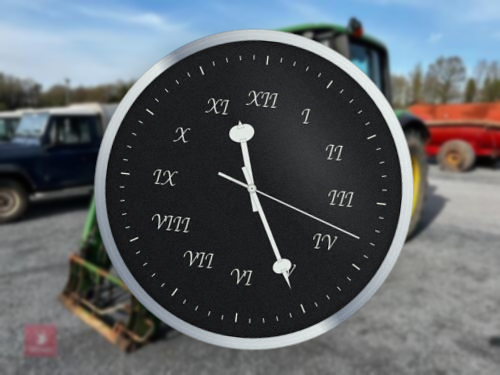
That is 11,25,18
